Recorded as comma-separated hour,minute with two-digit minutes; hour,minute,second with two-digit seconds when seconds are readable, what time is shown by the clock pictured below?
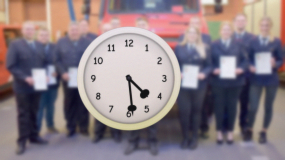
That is 4,29
